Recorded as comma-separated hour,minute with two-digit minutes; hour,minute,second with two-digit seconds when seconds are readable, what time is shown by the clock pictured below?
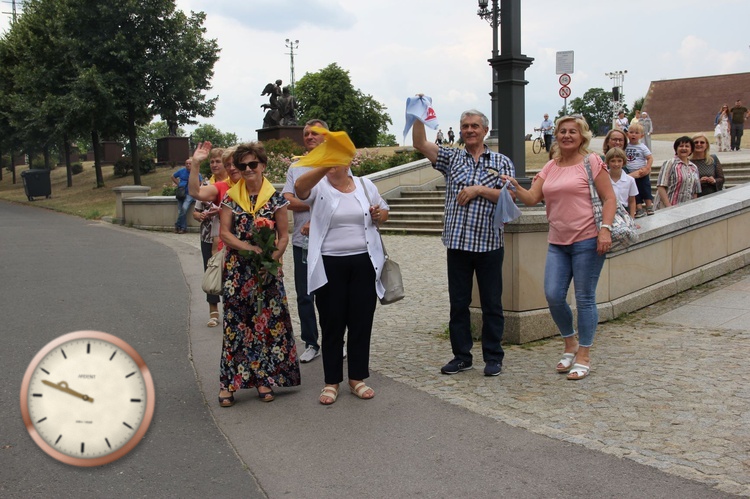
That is 9,48
